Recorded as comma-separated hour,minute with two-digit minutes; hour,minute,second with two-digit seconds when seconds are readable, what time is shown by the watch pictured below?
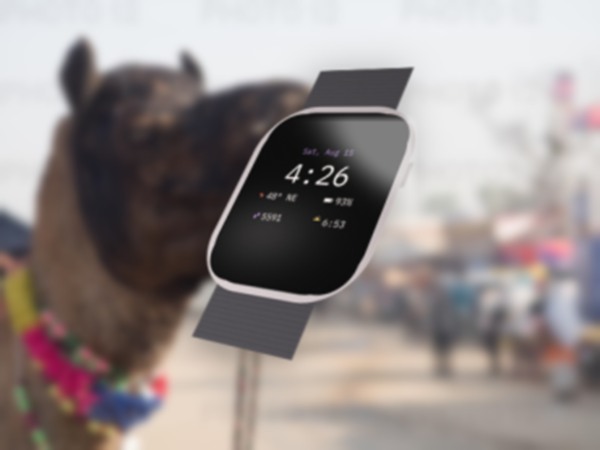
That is 4,26
